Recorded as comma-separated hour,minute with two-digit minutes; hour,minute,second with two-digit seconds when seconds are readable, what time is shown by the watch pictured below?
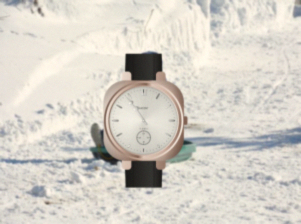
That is 10,54
